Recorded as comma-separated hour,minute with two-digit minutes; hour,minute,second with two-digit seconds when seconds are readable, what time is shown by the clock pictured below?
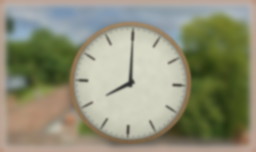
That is 8,00
